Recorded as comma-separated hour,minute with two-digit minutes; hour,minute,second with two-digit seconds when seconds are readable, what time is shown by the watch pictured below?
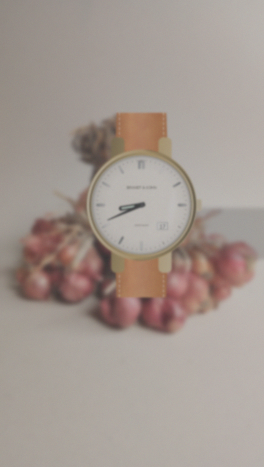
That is 8,41
